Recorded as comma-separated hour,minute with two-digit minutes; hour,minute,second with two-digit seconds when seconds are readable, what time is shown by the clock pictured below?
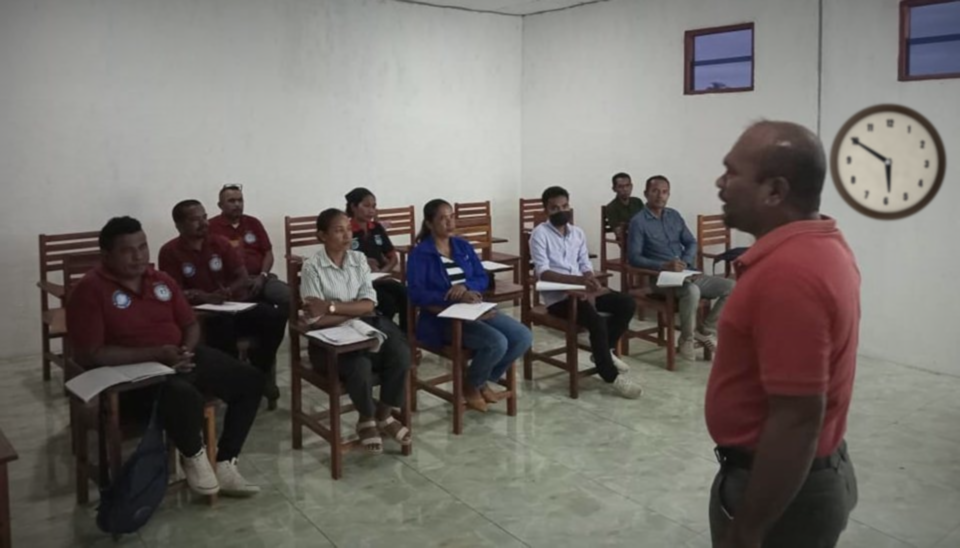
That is 5,50
